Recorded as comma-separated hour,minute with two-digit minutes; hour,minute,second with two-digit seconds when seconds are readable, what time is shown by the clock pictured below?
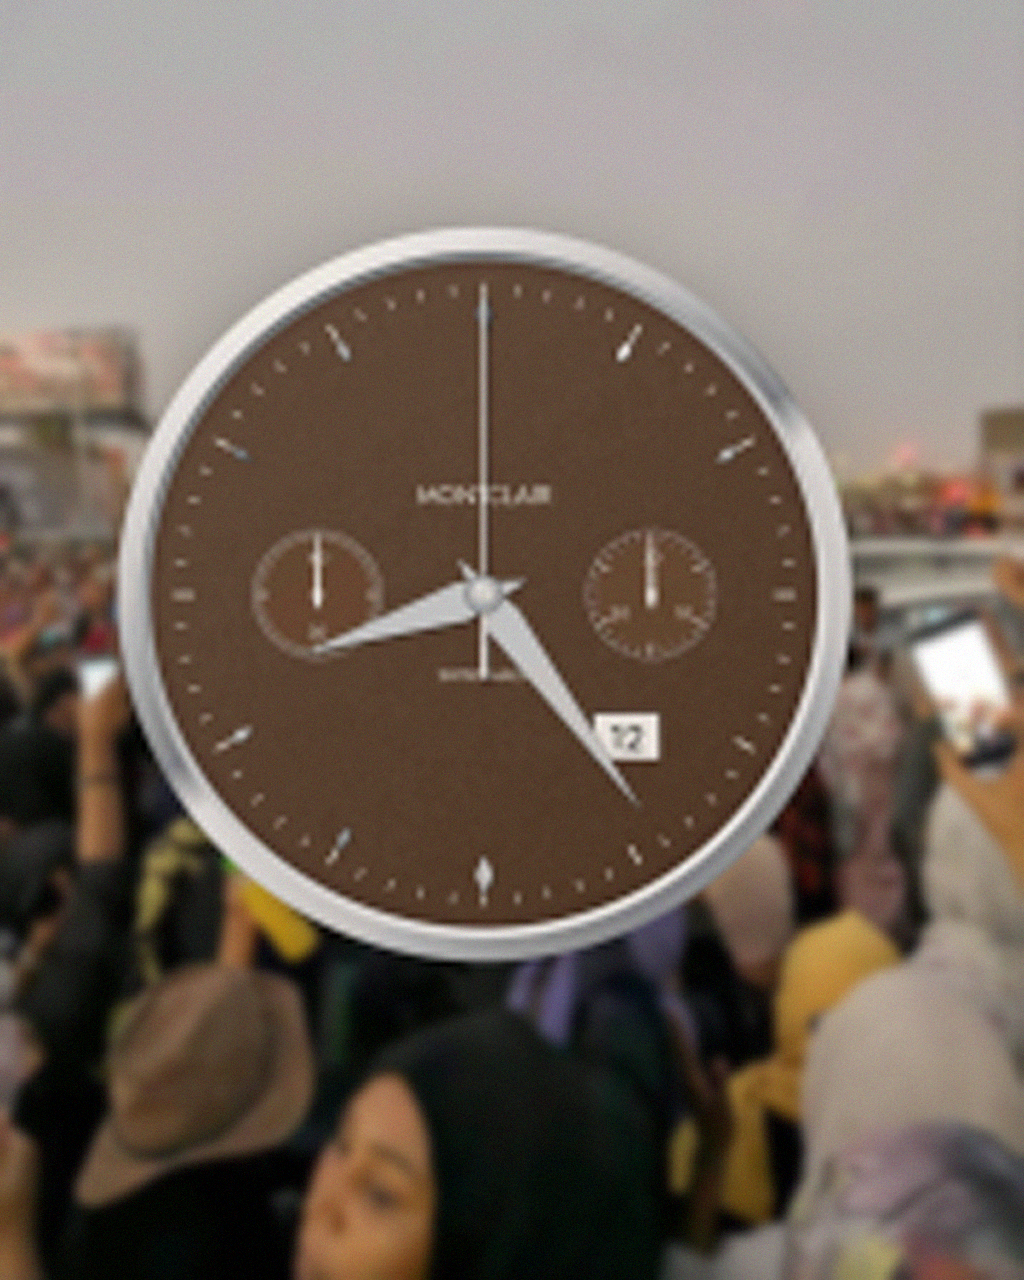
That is 8,24
